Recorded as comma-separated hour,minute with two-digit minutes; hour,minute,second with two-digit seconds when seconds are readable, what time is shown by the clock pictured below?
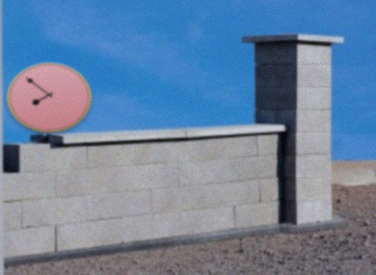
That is 7,52
